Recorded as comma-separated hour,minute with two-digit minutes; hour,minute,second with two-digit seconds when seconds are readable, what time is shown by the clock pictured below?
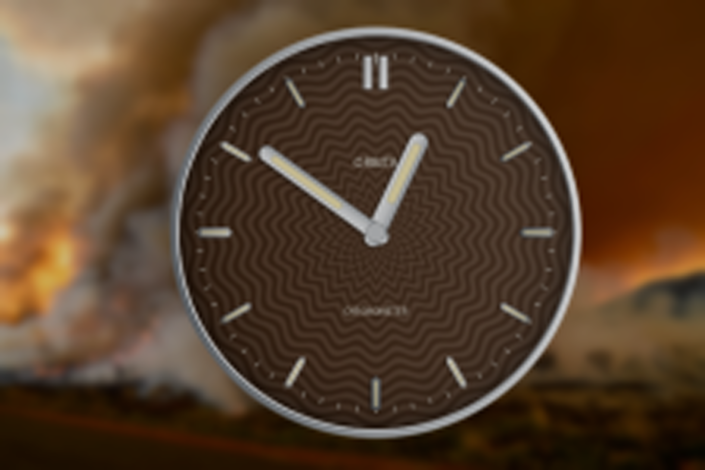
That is 12,51
